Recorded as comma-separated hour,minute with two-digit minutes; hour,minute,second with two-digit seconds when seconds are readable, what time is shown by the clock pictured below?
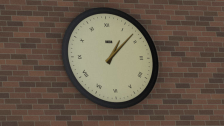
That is 1,08
